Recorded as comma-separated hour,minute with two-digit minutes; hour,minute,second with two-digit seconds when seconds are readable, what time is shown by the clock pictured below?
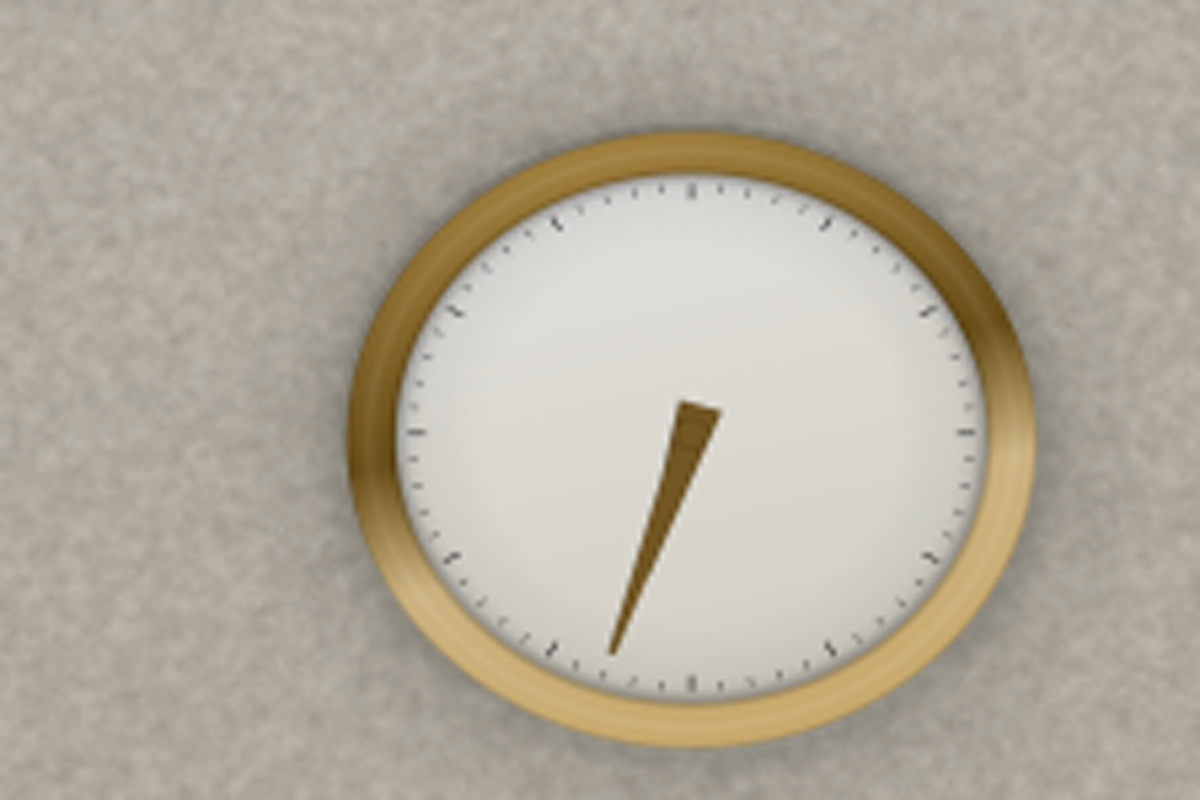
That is 6,33
